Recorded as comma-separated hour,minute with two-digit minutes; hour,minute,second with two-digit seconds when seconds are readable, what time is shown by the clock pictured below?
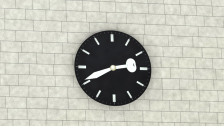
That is 2,41
